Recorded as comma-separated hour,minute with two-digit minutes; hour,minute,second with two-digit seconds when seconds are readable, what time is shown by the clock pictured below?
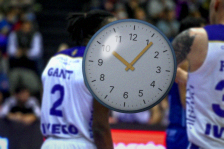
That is 10,06
